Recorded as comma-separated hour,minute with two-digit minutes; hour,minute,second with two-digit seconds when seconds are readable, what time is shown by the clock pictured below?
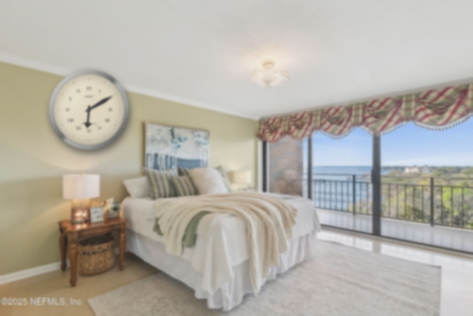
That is 6,10
